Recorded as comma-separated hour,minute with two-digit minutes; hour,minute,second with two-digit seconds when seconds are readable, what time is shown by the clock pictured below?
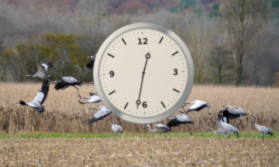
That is 12,32
